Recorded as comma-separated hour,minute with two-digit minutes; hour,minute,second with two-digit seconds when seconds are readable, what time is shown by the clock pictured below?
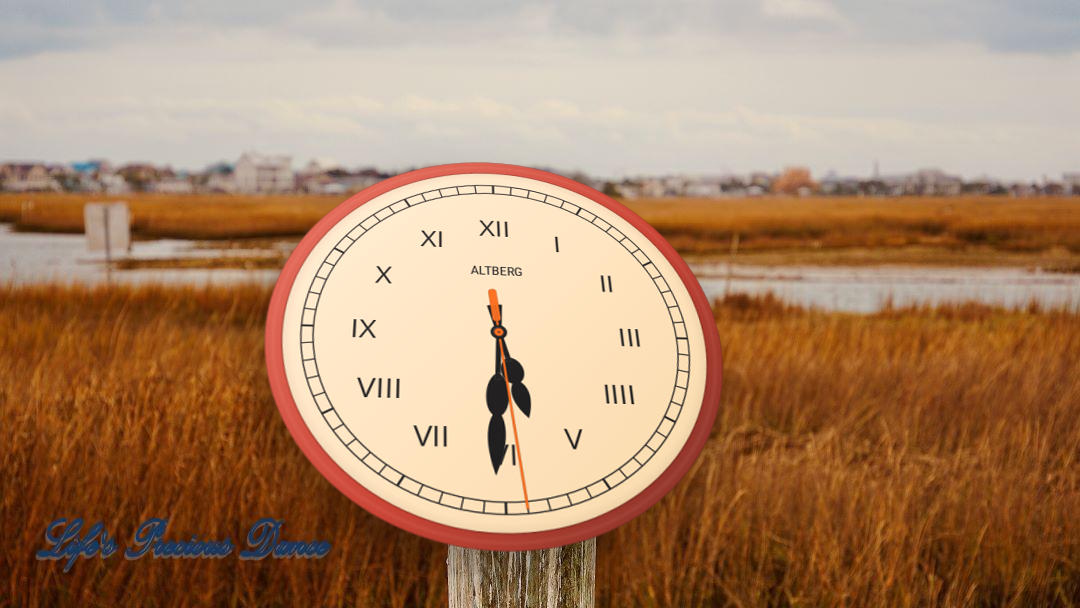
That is 5,30,29
